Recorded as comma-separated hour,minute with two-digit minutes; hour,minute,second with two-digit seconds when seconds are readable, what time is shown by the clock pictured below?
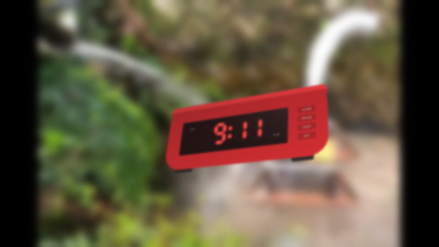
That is 9,11
